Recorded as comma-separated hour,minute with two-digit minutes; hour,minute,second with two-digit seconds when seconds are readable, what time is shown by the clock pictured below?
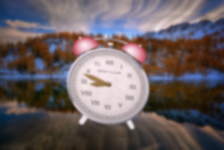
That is 8,48
